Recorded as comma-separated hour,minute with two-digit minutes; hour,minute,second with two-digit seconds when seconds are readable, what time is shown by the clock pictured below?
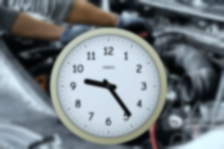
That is 9,24
